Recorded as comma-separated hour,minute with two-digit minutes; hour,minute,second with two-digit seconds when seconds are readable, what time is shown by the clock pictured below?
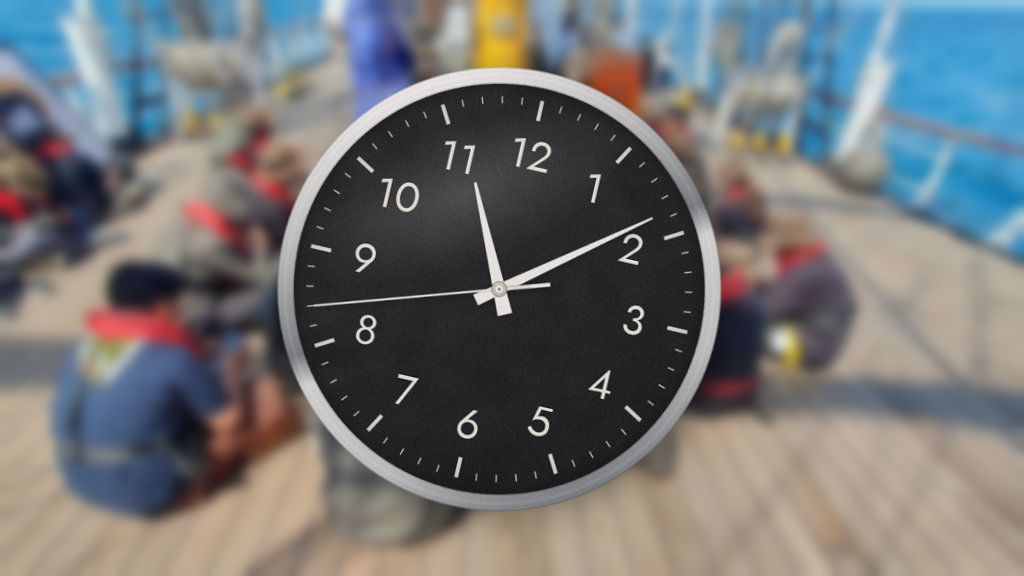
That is 11,08,42
